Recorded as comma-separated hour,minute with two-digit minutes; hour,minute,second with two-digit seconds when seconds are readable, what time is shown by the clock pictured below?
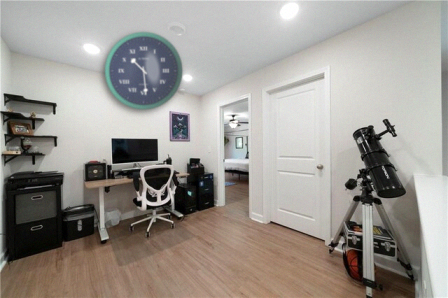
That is 10,29
